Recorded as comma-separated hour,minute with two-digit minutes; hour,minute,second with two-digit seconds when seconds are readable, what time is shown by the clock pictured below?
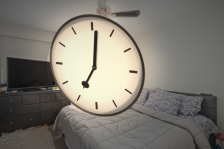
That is 7,01
